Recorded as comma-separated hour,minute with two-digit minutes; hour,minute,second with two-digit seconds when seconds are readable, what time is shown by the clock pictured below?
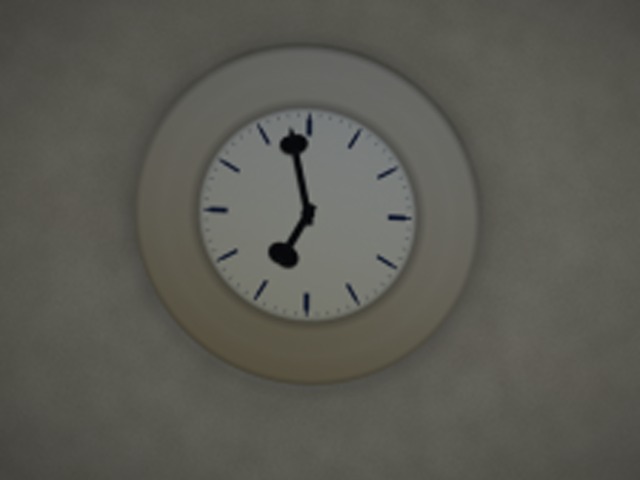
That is 6,58
